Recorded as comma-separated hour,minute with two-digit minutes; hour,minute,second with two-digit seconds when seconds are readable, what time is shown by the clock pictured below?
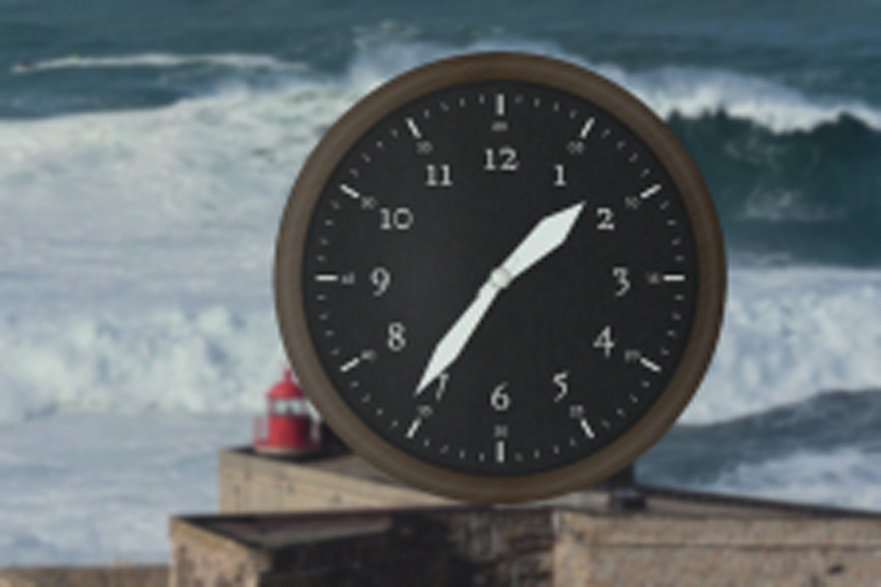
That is 1,36
